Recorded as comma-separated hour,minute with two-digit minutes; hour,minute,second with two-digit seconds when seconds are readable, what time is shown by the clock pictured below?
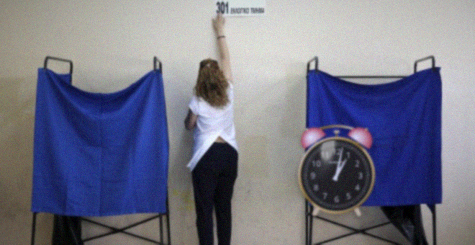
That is 1,02
